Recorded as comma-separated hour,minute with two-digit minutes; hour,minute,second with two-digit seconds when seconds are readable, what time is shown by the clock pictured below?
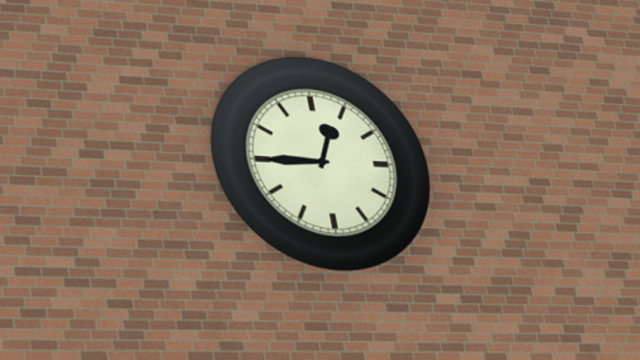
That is 12,45
